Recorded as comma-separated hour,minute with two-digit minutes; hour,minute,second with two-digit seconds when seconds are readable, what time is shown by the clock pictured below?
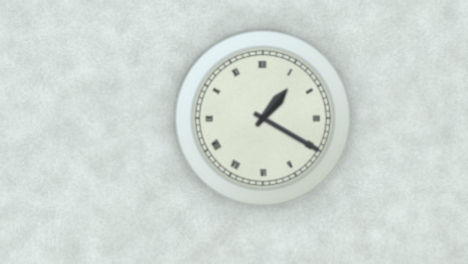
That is 1,20
